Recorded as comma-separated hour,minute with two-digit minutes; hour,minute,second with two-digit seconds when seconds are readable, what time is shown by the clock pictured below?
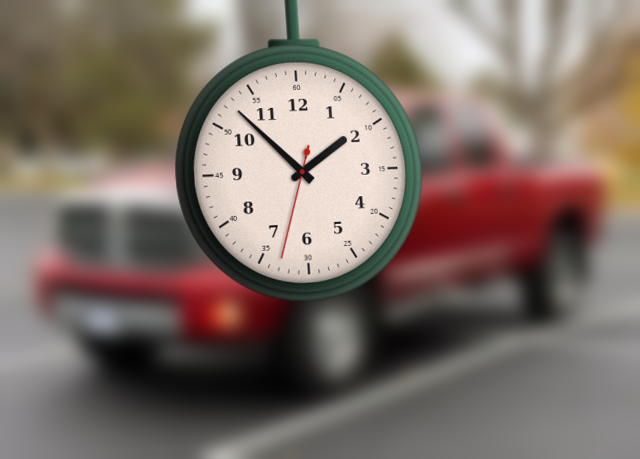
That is 1,52,33
